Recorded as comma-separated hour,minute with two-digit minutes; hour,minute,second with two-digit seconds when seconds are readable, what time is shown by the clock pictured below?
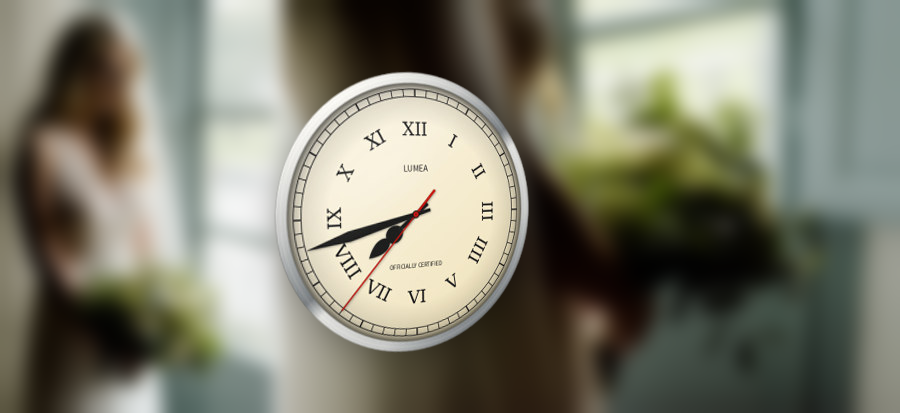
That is 7,42,37
